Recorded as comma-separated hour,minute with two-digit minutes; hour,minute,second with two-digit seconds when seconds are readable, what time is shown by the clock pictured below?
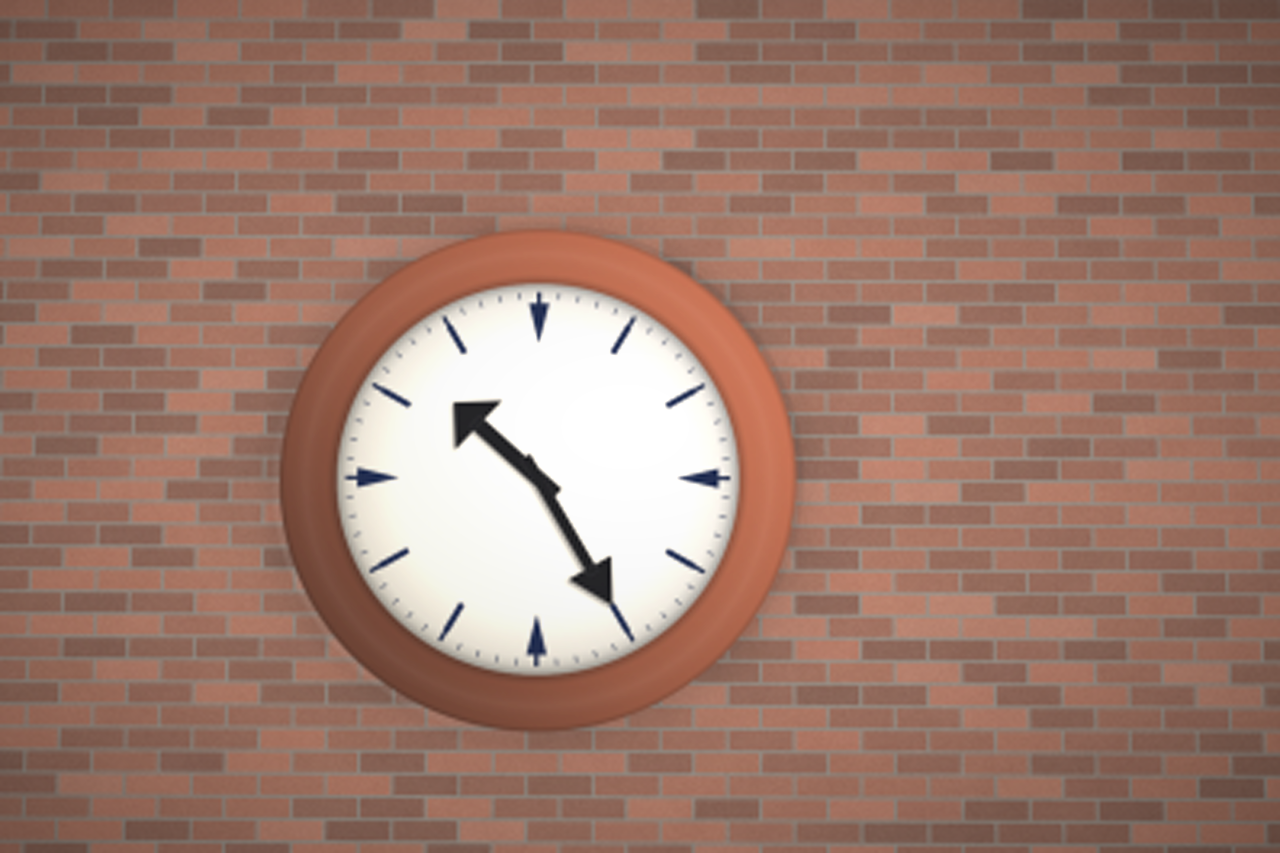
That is 10,25
